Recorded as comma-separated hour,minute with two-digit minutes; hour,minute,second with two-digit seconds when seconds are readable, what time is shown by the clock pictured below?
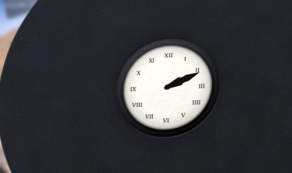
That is 2,11
